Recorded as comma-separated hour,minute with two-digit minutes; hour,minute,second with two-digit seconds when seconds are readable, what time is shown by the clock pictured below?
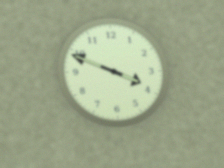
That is 3,49
